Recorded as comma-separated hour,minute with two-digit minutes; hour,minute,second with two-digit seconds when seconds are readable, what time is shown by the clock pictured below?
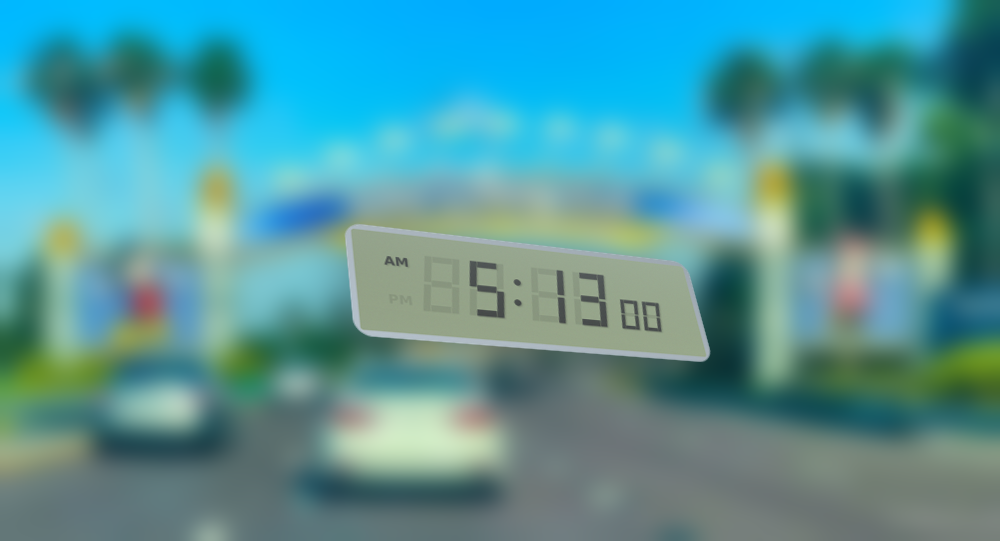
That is 5,13,00
